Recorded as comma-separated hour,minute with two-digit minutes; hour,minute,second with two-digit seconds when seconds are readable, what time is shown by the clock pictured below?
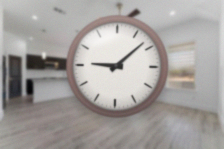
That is 9,08
